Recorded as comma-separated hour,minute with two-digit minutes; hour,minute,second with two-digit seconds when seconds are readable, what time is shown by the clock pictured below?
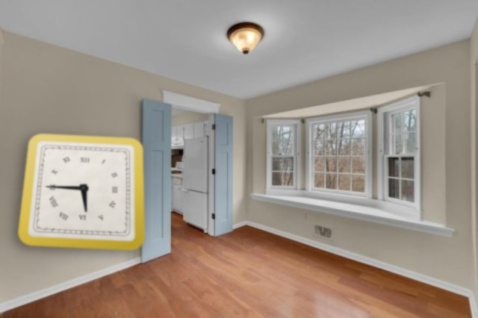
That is 5,45
